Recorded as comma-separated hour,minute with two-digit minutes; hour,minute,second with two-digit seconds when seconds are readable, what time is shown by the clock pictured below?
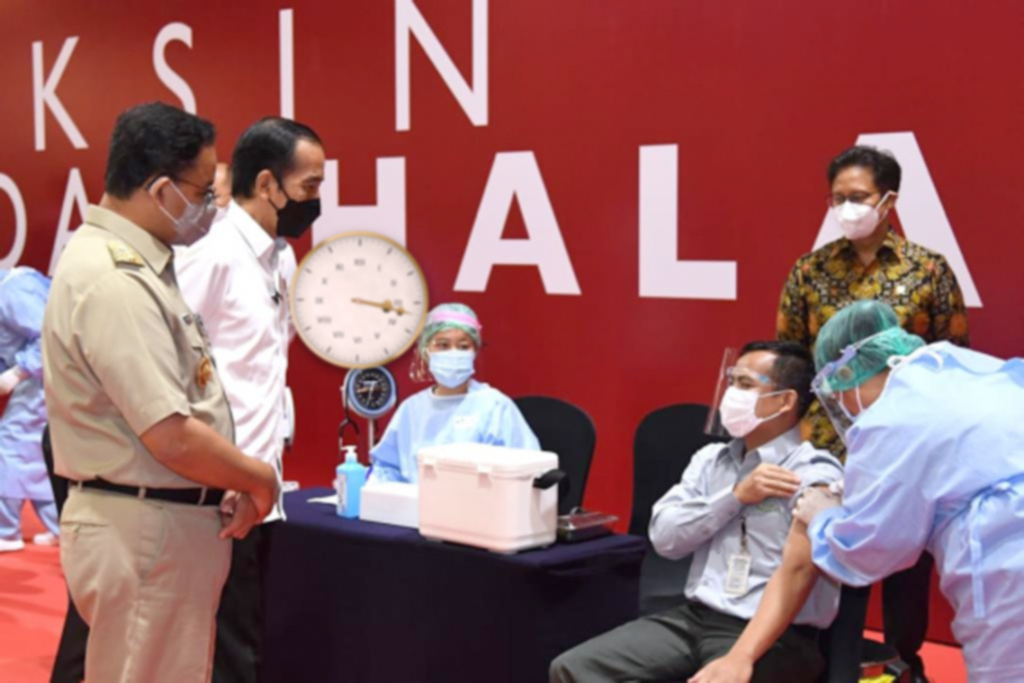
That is 3,17
